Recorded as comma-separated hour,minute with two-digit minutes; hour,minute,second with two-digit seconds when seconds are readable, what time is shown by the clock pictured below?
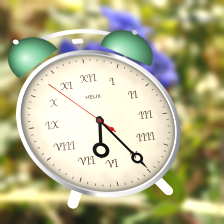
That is 6,24,53
